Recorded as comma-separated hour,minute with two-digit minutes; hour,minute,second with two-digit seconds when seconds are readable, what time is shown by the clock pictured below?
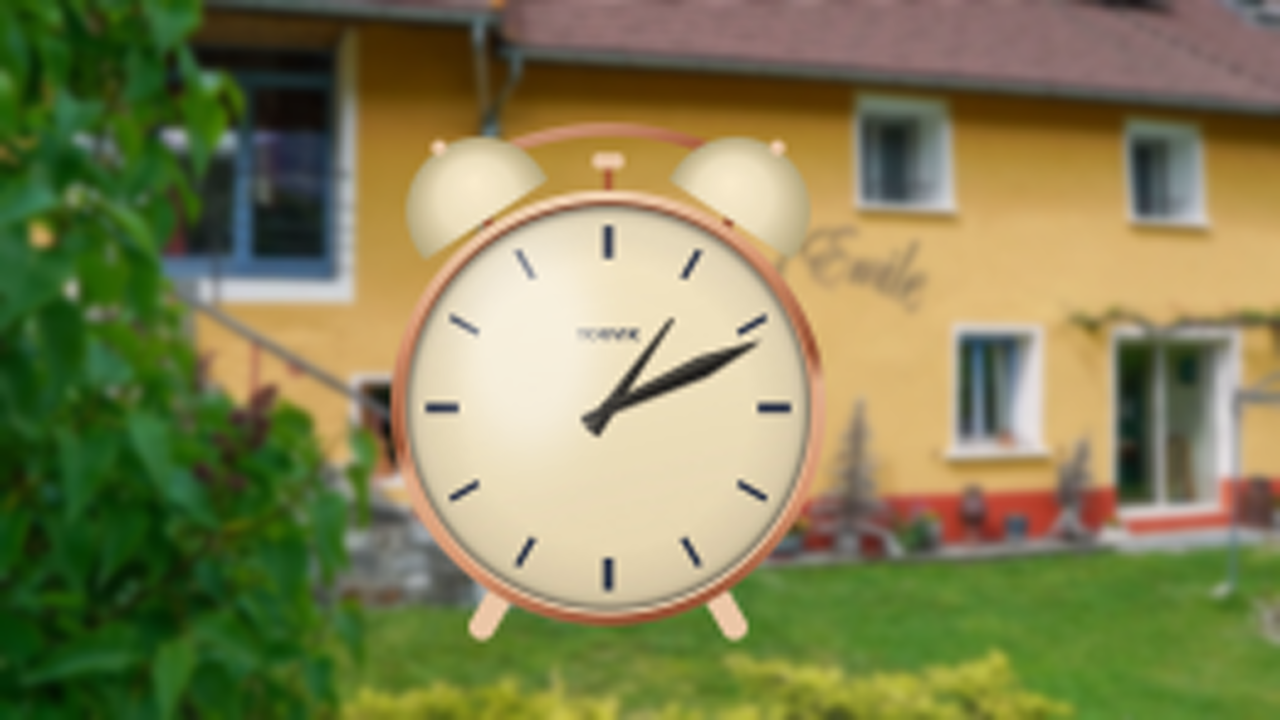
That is 1,11
